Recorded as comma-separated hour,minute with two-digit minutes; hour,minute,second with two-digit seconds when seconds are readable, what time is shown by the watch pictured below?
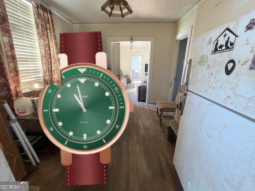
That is 10,58
